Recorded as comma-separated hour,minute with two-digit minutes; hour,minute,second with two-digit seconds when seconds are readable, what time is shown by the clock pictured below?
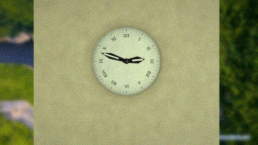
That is 2,48
